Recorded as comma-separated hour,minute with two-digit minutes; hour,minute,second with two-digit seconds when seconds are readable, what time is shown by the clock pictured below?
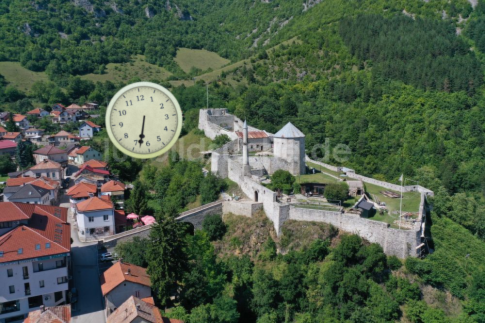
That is 6,33
